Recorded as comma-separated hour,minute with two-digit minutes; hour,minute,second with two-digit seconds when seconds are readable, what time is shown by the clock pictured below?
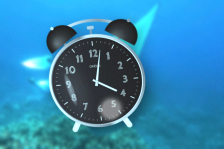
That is 4,02
